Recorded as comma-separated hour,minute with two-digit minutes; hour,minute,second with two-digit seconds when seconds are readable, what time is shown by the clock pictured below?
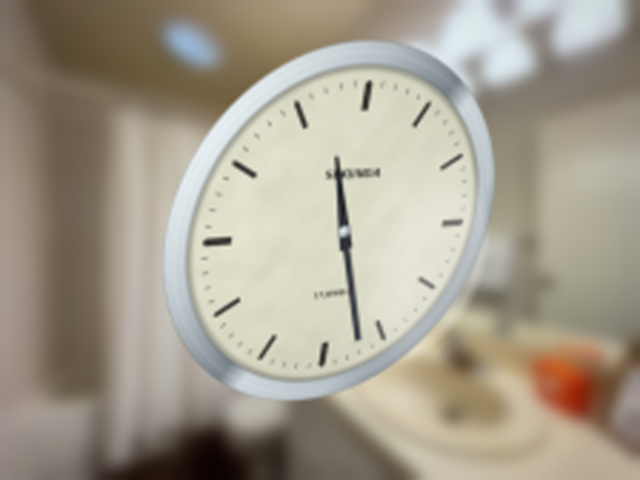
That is 11,27
